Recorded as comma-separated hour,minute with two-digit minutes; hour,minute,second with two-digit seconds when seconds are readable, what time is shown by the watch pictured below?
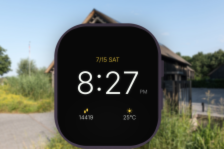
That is 8,27
